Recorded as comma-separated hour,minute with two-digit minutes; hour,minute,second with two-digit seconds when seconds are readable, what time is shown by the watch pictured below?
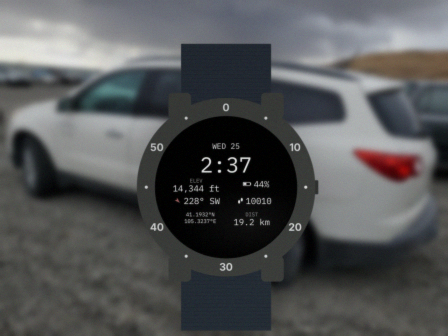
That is 2,37
